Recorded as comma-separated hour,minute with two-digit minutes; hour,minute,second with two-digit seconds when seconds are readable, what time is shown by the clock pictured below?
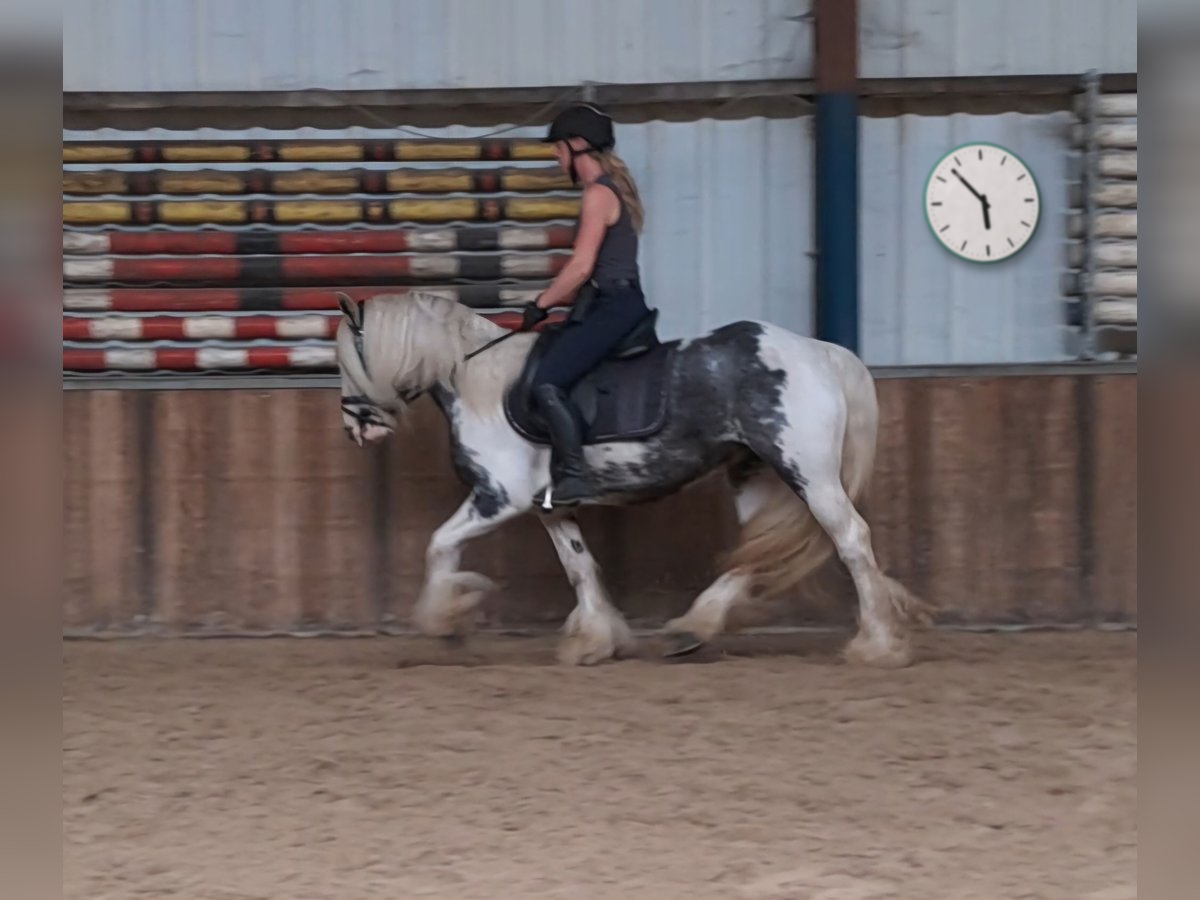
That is 5,53
